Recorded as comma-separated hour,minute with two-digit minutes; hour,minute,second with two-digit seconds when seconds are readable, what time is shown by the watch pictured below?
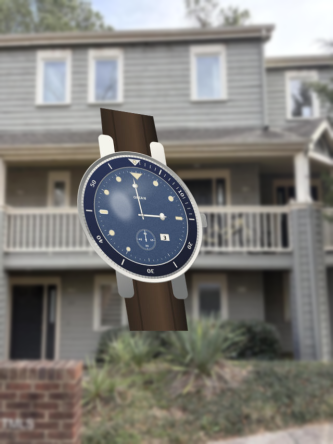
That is 2,59
